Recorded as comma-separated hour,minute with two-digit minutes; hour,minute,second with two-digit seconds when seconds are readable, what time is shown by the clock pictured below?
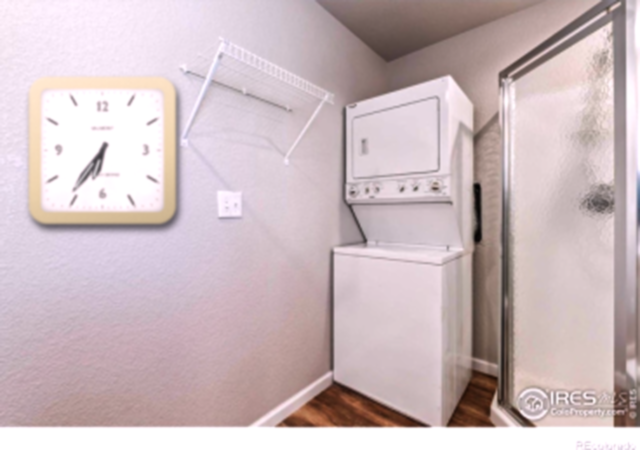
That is 6,36
